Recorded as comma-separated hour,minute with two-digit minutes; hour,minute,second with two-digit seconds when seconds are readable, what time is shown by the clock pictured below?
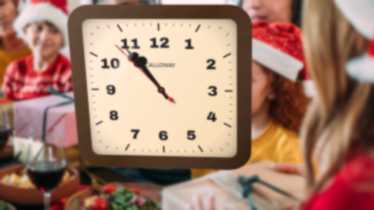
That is 10,53,53
